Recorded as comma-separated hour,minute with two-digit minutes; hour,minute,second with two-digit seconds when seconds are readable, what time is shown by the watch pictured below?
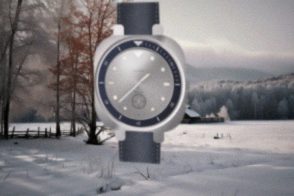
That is 1,38
